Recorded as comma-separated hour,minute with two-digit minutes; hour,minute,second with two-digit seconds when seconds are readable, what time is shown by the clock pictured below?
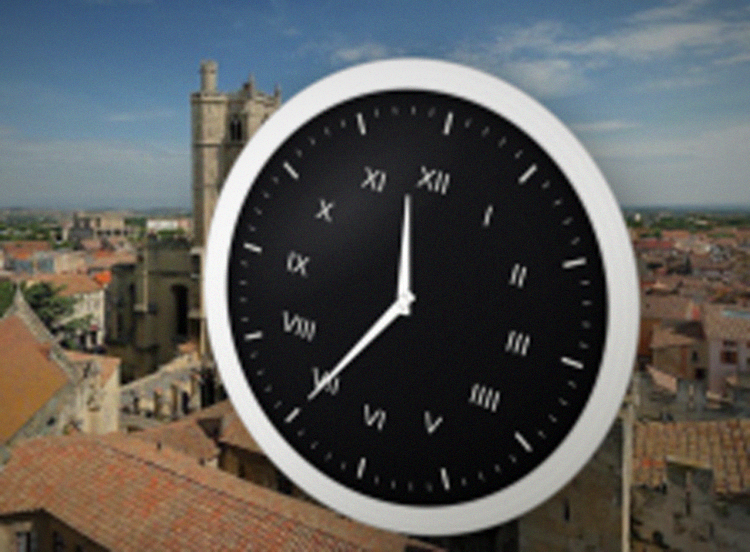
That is 11,35
